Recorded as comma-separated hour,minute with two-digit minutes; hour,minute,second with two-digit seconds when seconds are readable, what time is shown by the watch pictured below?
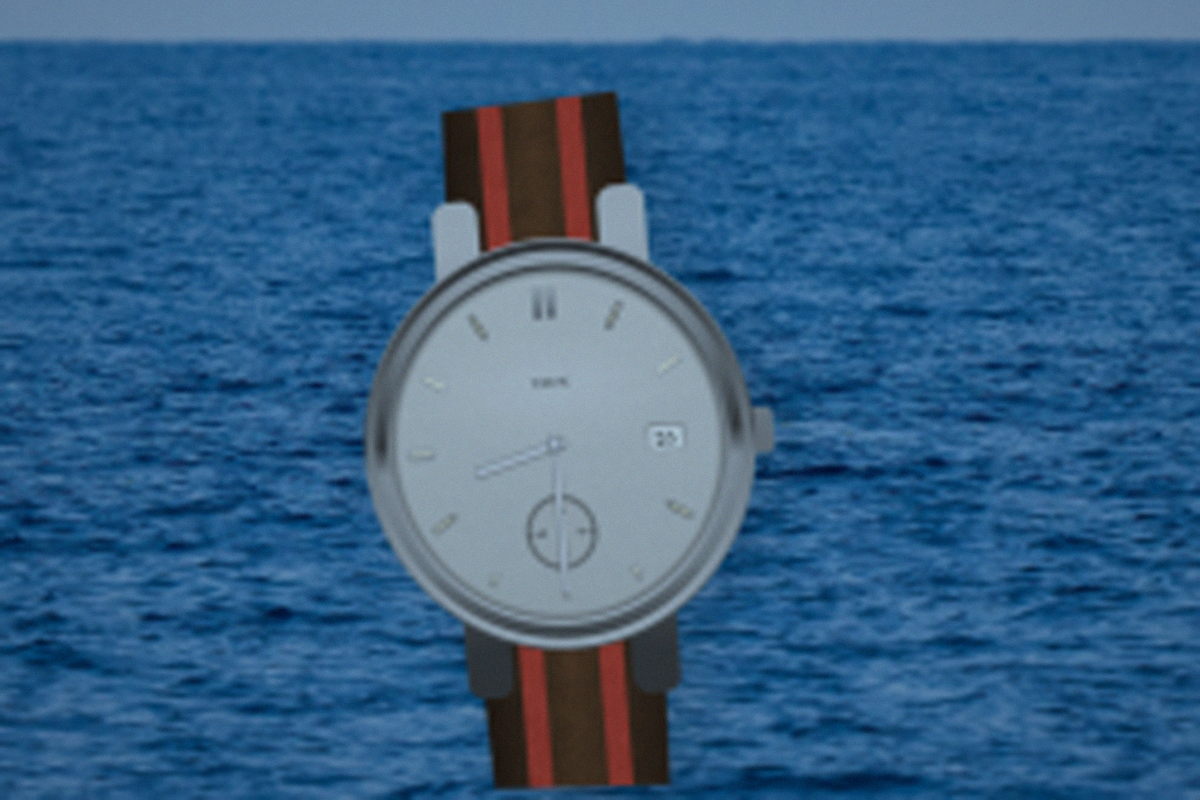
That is 8,30
